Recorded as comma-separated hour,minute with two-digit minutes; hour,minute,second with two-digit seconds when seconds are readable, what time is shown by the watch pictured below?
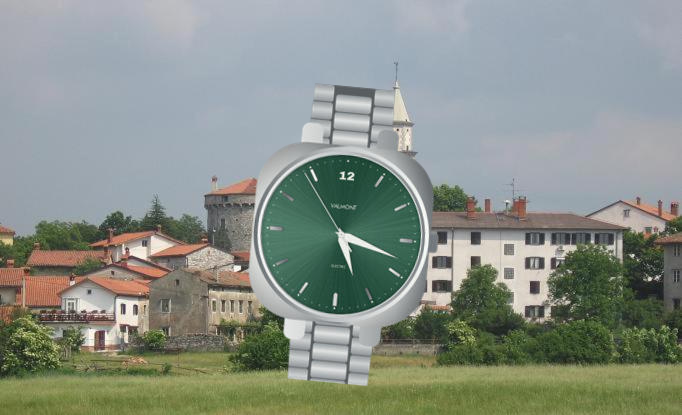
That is 5,17,54
